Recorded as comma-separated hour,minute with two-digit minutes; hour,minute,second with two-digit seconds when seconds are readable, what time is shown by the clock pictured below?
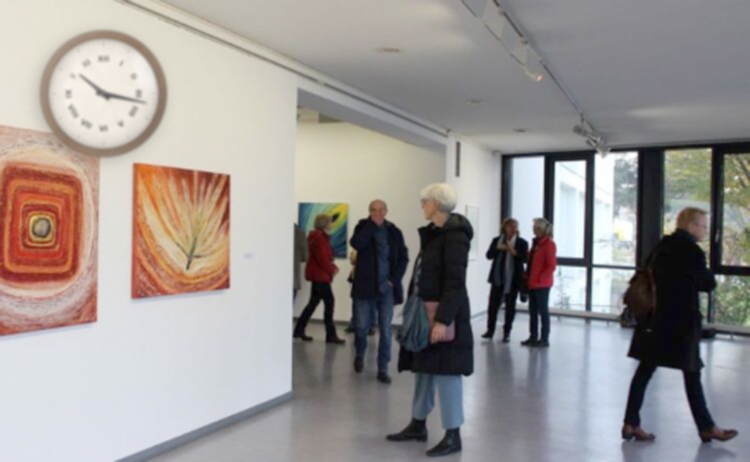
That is 10,17
